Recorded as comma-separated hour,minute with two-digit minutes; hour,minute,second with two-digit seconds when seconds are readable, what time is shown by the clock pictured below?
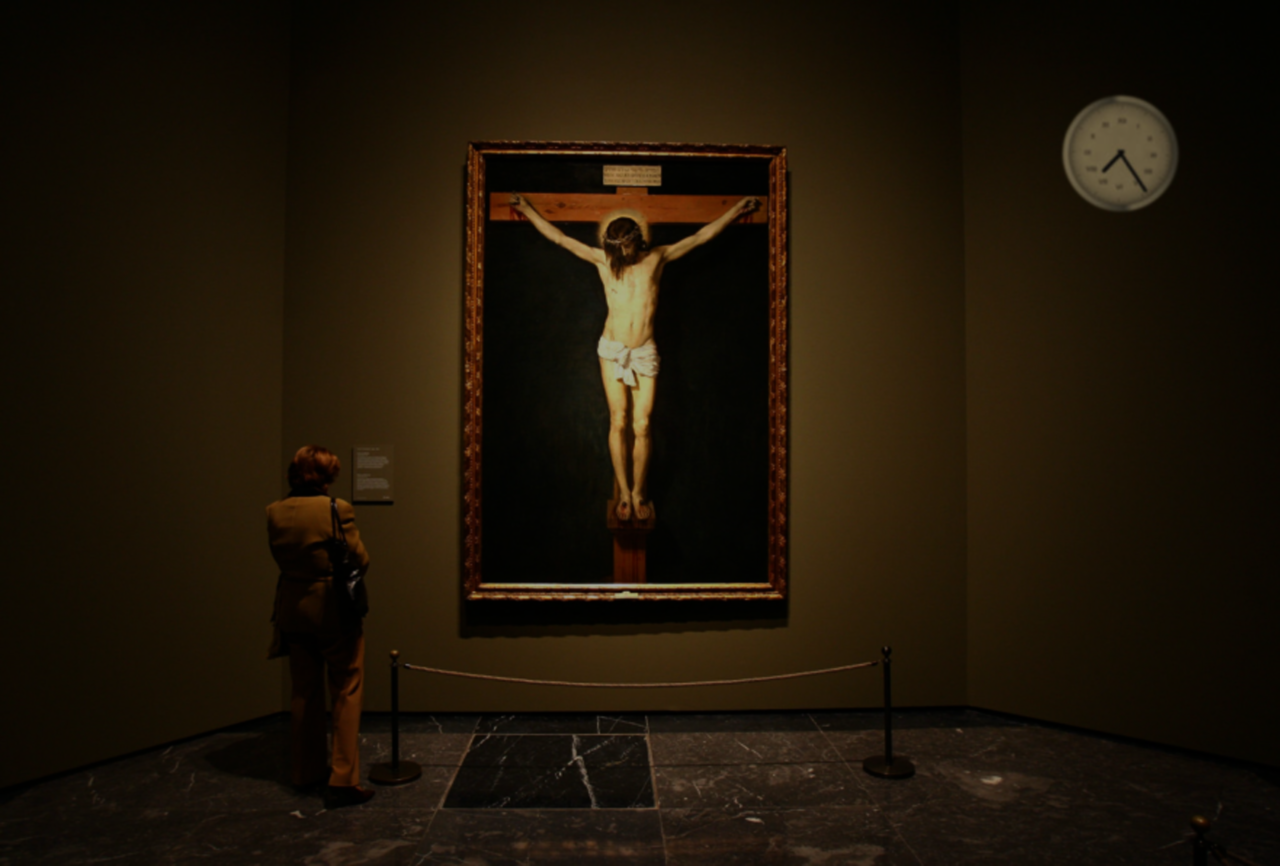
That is 7,24
